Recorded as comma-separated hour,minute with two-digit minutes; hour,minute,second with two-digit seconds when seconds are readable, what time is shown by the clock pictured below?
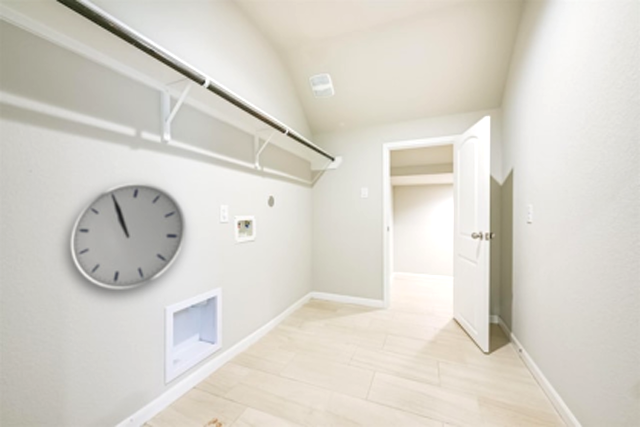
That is 10,55
